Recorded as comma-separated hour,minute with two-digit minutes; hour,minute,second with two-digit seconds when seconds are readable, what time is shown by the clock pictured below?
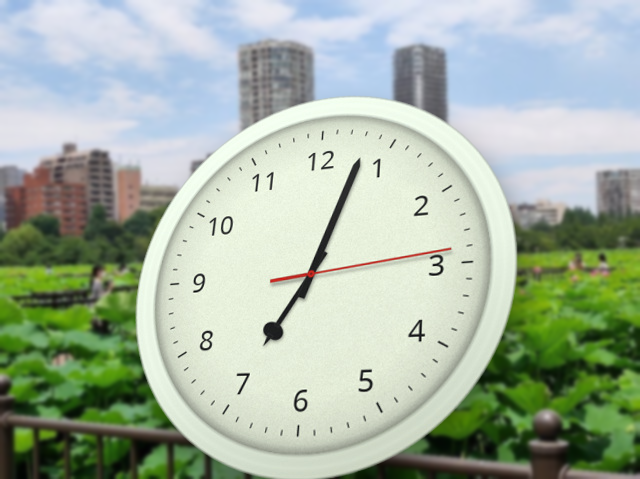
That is 7,03,14
